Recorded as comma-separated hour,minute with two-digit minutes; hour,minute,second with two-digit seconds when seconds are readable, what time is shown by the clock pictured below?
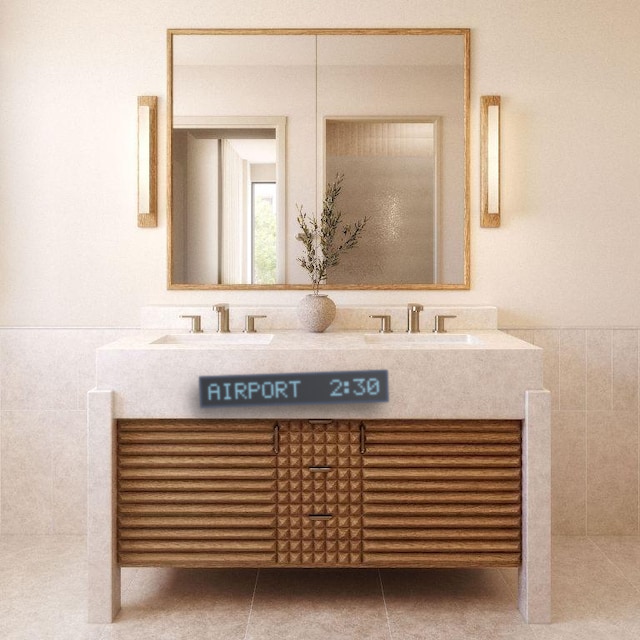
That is 2,30
